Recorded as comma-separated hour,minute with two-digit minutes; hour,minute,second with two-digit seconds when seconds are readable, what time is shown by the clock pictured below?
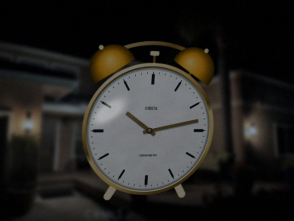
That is 10,13
